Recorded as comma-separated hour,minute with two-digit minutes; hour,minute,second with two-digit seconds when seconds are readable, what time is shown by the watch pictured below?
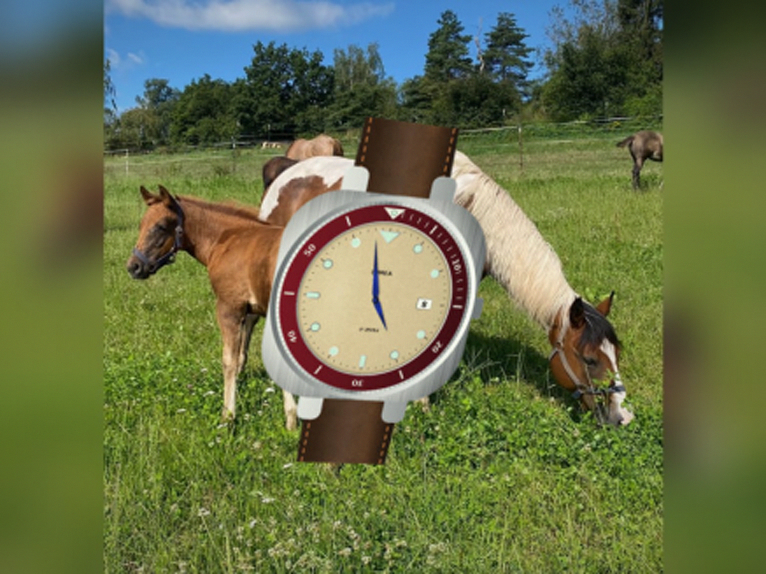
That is 4,58
